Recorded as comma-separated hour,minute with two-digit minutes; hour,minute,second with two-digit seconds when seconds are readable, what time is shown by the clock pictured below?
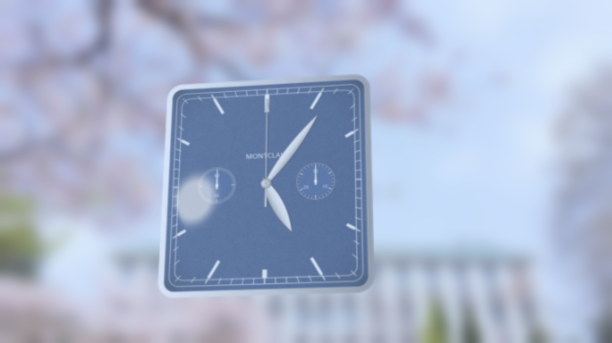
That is 5,06
